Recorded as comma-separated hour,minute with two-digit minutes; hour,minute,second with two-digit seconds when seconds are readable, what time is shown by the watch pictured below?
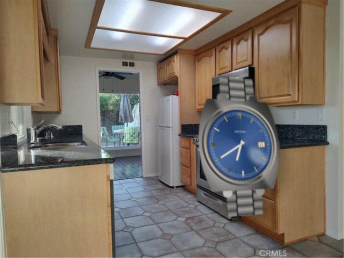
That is 6,40
